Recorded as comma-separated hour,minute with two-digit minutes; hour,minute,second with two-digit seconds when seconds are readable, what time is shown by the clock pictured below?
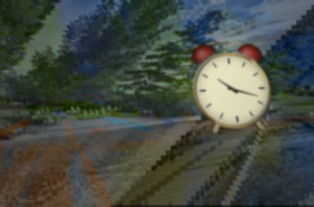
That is 10,18
